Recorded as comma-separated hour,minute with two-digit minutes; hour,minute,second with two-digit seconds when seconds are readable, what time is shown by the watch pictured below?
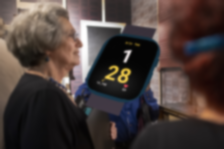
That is 1,28
